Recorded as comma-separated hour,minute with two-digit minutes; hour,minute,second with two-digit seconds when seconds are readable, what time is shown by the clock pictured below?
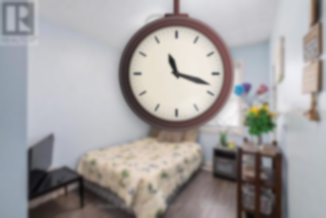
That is 11,18
